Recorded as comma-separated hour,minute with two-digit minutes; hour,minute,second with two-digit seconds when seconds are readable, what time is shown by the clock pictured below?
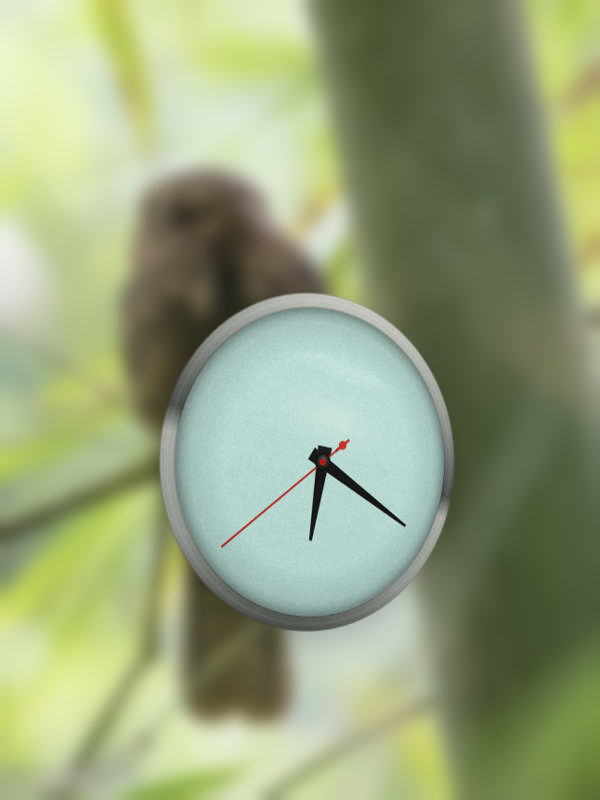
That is 6,20,39
